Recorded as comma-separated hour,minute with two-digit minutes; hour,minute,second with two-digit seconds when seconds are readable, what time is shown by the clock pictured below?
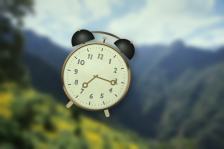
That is 7,16
